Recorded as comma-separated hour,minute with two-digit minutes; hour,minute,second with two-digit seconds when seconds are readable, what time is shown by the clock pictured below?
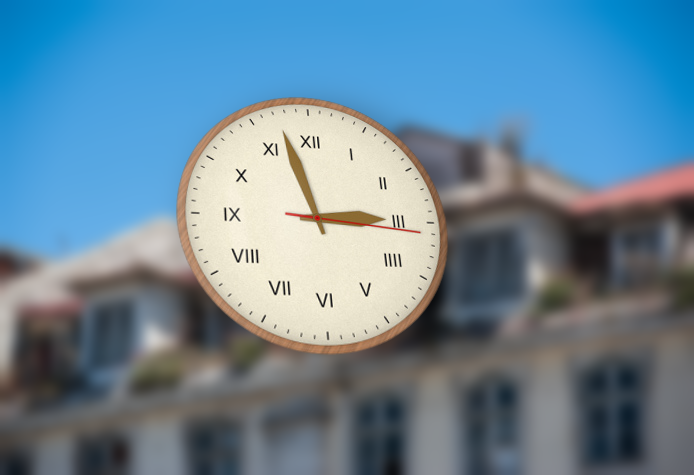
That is 2,57,16
